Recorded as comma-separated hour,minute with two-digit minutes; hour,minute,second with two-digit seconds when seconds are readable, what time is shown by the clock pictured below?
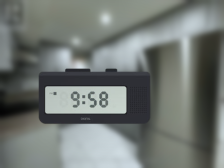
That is 9,58
